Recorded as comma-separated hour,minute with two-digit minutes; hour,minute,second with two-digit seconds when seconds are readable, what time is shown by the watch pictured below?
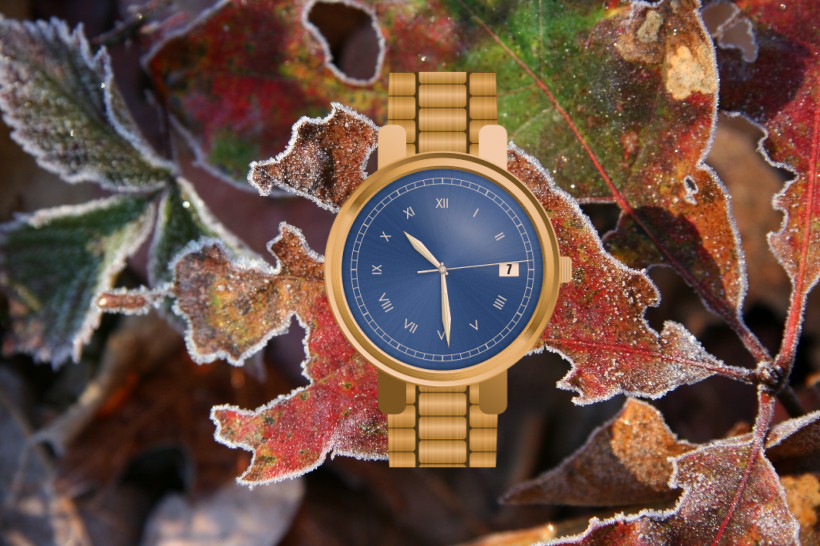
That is 10,29,14
